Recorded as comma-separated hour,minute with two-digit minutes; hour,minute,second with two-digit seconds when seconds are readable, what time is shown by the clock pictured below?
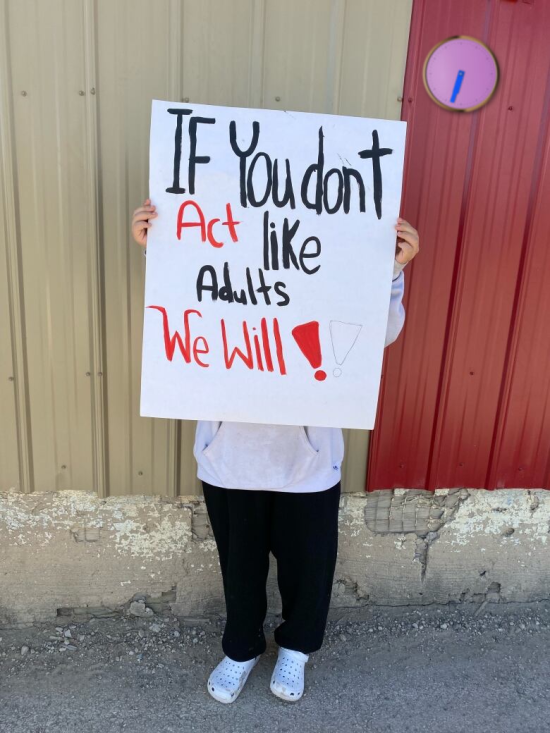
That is 6,33
